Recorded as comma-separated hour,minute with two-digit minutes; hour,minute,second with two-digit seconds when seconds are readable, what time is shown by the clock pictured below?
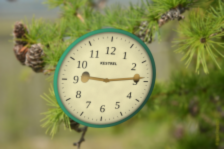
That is 9,14
